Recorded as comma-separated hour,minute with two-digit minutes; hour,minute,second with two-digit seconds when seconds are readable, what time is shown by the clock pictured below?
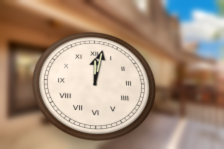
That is 12,02
